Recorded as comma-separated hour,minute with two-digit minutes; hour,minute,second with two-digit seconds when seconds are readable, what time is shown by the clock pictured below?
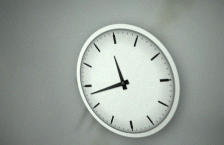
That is 11,43
